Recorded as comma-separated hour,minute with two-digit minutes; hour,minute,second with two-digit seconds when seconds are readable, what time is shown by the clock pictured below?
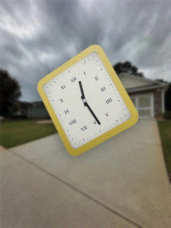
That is 12,29
